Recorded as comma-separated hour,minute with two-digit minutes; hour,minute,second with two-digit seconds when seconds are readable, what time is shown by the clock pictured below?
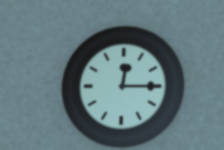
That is 12,15
